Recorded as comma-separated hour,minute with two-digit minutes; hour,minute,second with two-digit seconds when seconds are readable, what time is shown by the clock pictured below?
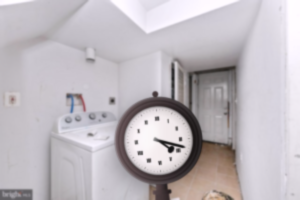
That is 4,18
